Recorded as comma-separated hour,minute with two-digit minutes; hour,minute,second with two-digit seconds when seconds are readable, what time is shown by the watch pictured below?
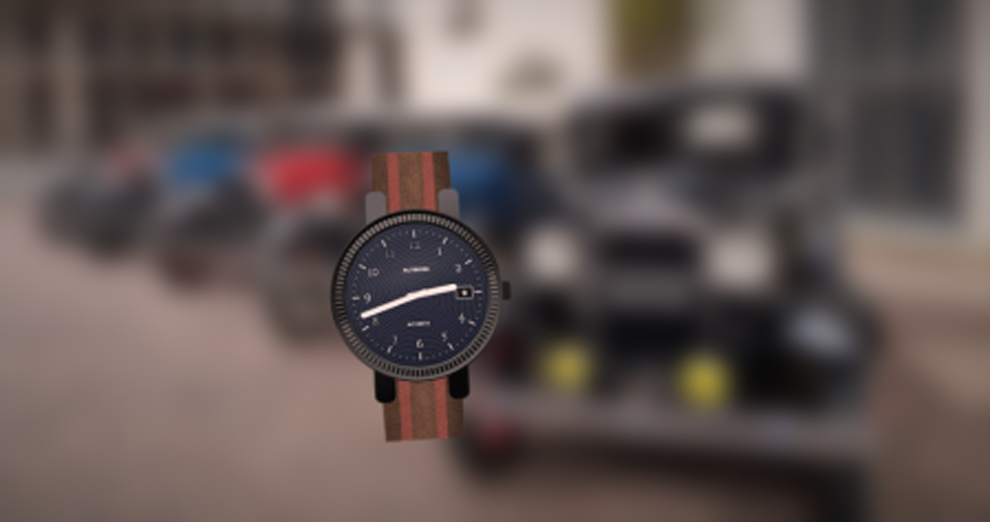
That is 2,42
